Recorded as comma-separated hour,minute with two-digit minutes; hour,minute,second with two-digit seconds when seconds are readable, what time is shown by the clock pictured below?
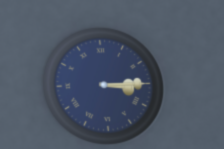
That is 3,15
